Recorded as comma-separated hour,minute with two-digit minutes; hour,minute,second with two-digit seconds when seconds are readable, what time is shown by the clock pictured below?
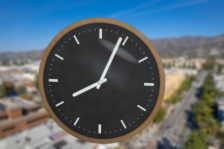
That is 8,04
